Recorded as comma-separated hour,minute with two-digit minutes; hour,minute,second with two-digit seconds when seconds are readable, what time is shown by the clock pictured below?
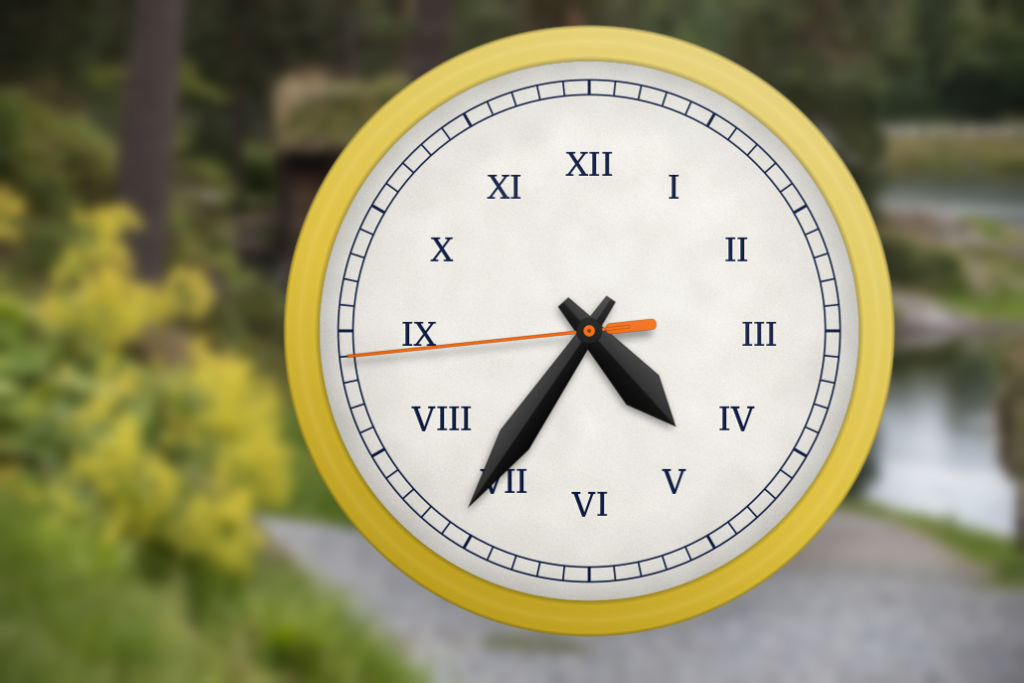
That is 4,35,44
